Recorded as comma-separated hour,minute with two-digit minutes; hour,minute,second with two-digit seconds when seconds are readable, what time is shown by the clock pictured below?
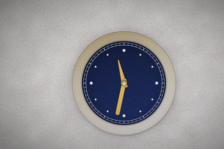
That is 11,32
